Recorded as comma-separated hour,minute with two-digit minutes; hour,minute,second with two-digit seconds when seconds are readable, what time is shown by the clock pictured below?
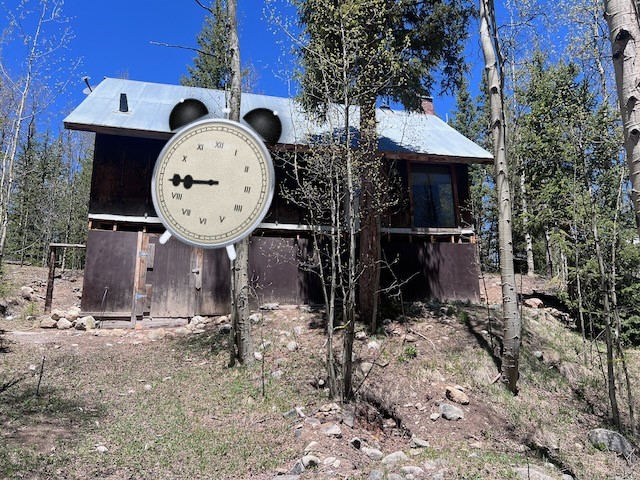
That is 8,44
